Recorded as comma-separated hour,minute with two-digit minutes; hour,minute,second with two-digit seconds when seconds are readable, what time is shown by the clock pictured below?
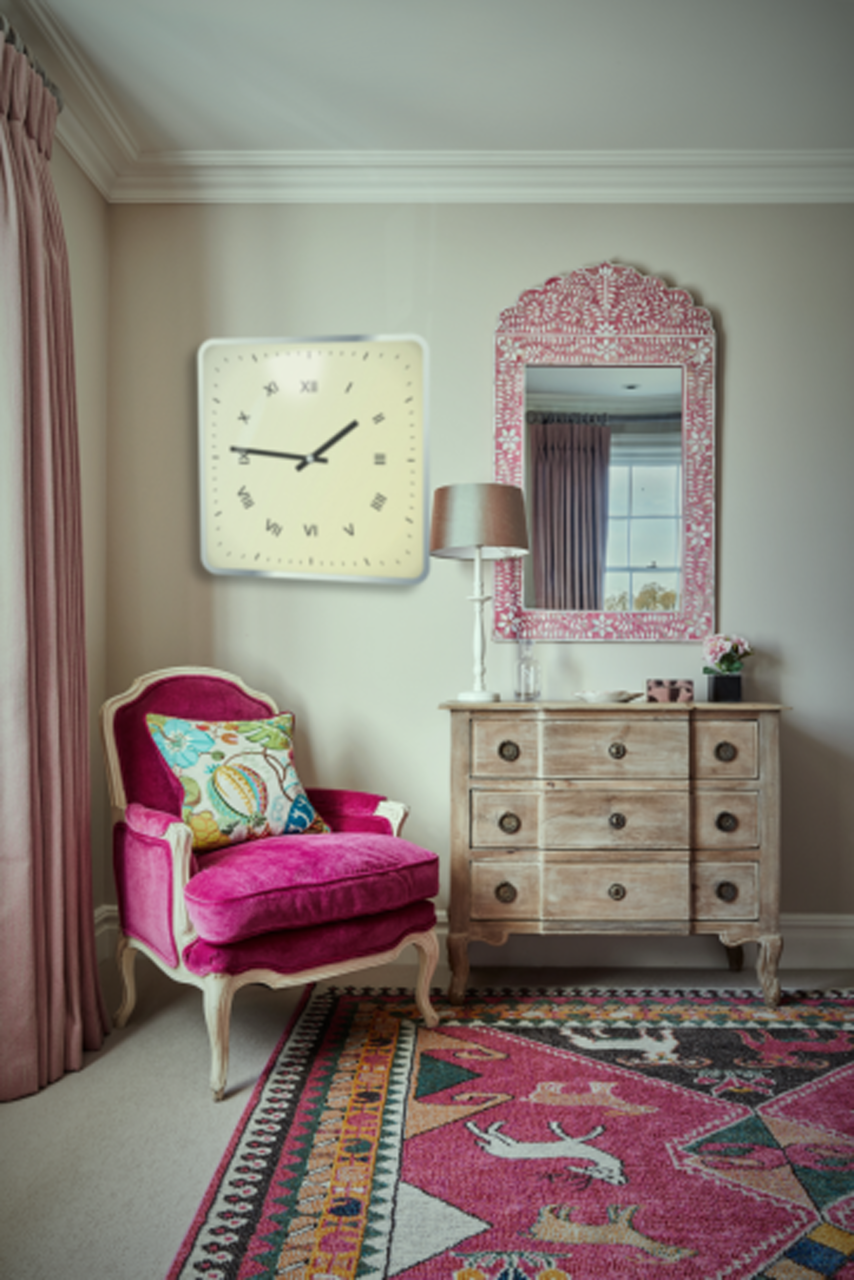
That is 1,46
